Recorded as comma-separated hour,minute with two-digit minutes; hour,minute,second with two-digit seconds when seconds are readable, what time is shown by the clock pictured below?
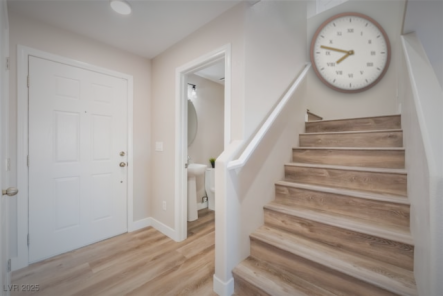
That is 7,47
